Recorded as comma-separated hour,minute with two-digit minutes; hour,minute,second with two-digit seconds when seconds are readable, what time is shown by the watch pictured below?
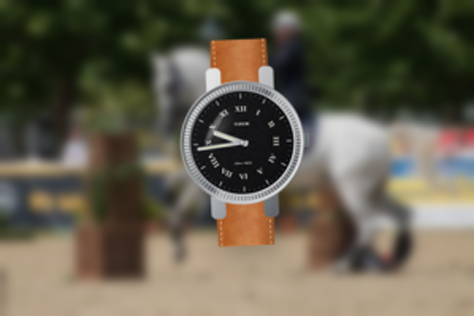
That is 9,44
